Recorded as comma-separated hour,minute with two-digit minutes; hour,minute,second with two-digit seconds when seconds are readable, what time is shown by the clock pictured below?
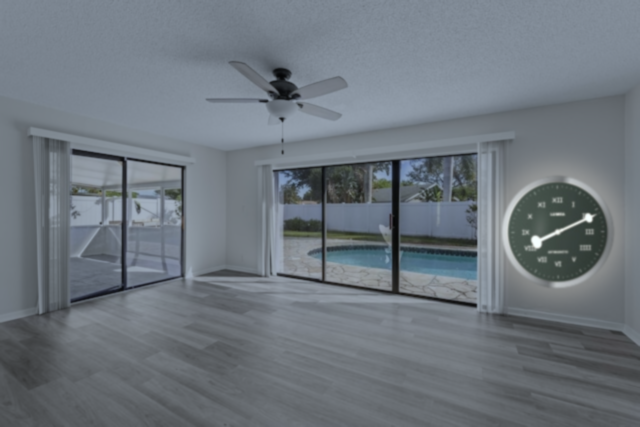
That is 8,11
